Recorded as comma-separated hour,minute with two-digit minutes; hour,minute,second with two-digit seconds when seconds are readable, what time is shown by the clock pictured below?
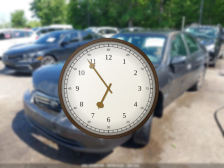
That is 6,54
